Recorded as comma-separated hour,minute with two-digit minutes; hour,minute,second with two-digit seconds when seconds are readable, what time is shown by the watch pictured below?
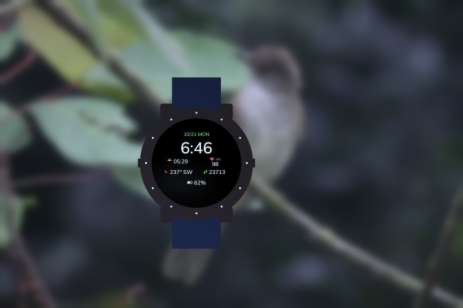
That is 6,46
